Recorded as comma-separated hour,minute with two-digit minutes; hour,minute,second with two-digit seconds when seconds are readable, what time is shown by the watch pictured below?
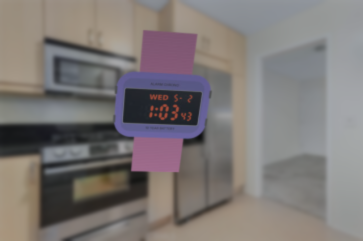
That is 1,03,43
